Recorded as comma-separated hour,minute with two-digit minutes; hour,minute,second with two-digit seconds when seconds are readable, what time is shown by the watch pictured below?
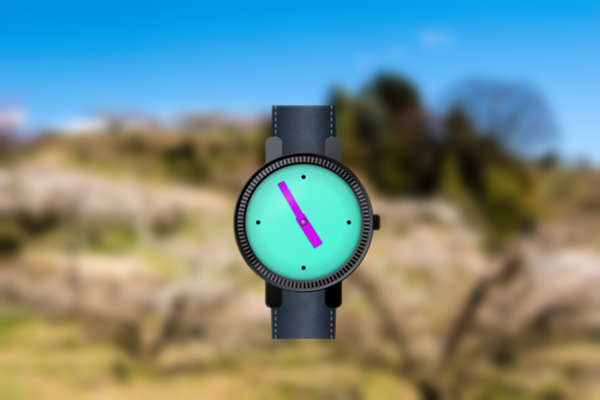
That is 4,55
